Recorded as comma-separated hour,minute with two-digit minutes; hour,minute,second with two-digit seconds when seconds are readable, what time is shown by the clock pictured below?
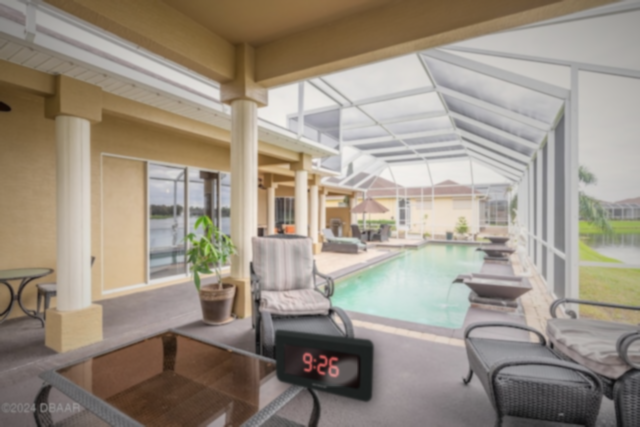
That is 9,26
